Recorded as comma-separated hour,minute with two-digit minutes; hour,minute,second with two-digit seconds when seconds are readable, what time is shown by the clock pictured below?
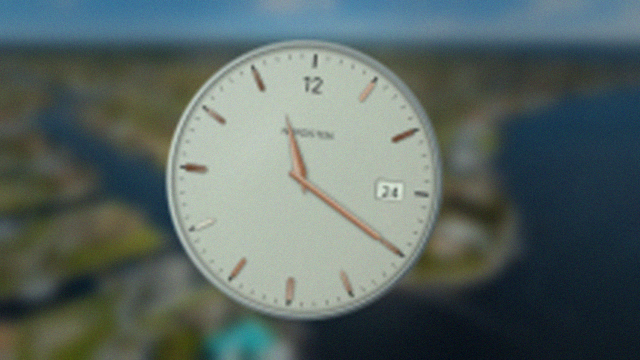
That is 11,20
